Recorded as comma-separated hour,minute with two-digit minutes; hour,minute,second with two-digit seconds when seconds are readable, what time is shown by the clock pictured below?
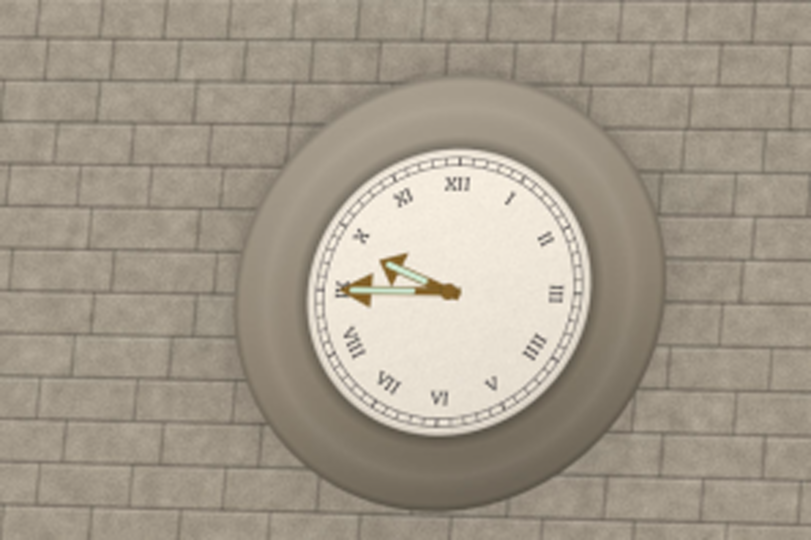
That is 9,45
